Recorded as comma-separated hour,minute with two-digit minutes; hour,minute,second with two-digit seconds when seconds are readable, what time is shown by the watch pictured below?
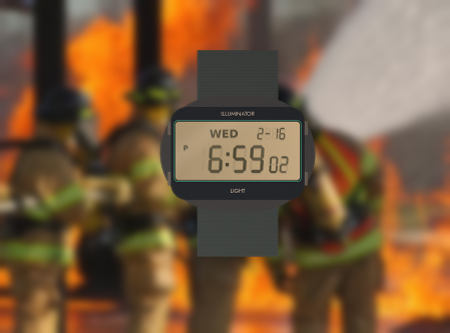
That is 6,59,02
